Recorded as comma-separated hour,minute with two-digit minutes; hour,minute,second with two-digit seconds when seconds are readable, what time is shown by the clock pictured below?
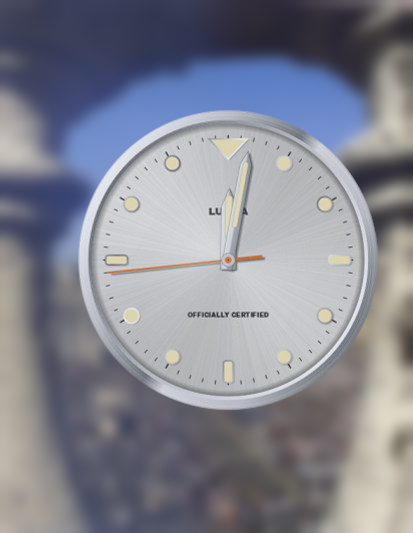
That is 12,01,44
